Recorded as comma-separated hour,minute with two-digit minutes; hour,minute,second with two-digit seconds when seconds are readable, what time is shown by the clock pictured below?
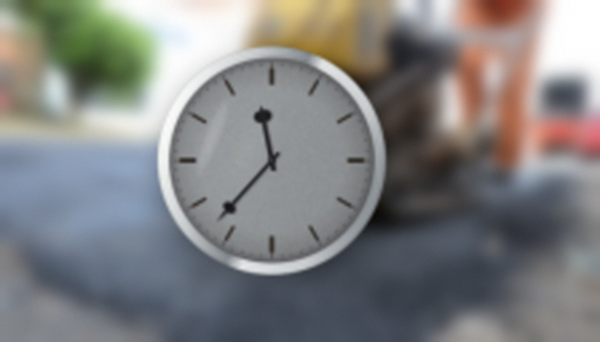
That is 11,37
